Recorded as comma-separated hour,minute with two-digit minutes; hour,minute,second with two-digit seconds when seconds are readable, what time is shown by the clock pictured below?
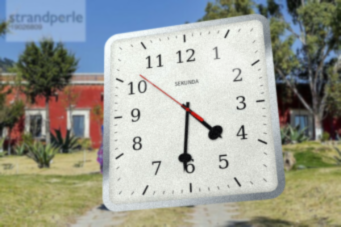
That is 4,30,52
